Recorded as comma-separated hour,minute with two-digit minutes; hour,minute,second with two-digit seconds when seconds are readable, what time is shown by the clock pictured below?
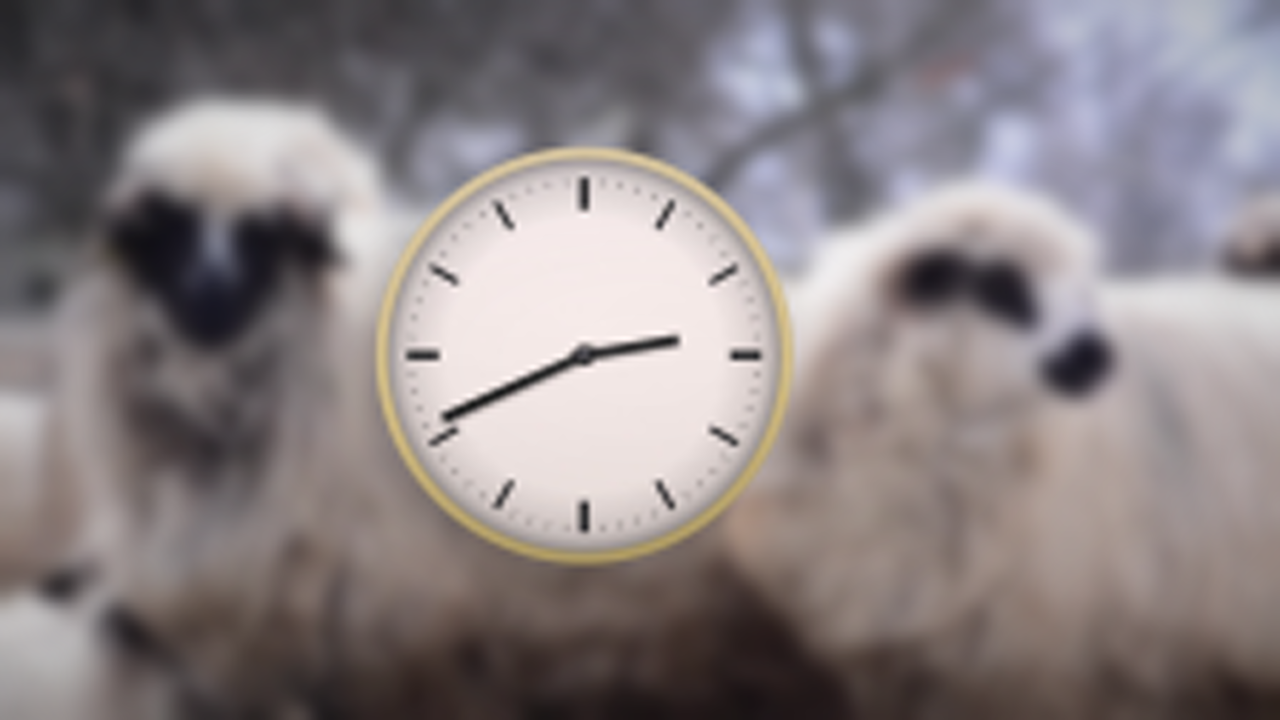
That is 2,41
